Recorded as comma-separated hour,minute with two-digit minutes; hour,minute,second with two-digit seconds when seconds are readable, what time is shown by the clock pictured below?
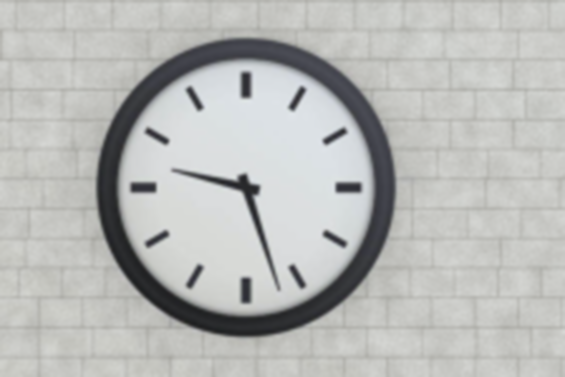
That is 9,27
